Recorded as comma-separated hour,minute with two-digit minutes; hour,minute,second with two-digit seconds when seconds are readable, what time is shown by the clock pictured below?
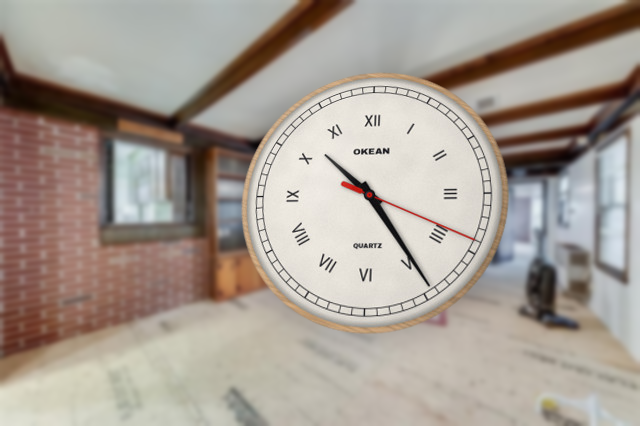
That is 10,24,19
